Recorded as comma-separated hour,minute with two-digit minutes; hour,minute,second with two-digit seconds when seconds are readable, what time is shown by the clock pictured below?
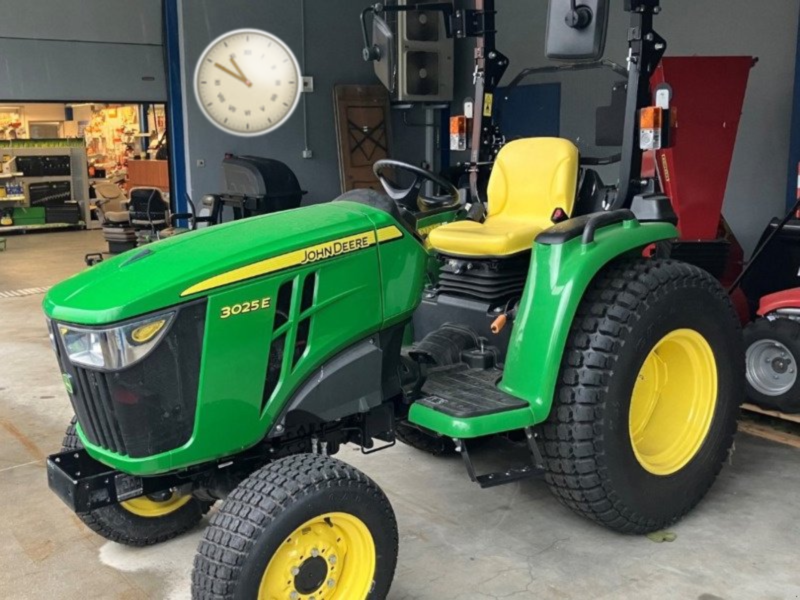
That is 10,50
